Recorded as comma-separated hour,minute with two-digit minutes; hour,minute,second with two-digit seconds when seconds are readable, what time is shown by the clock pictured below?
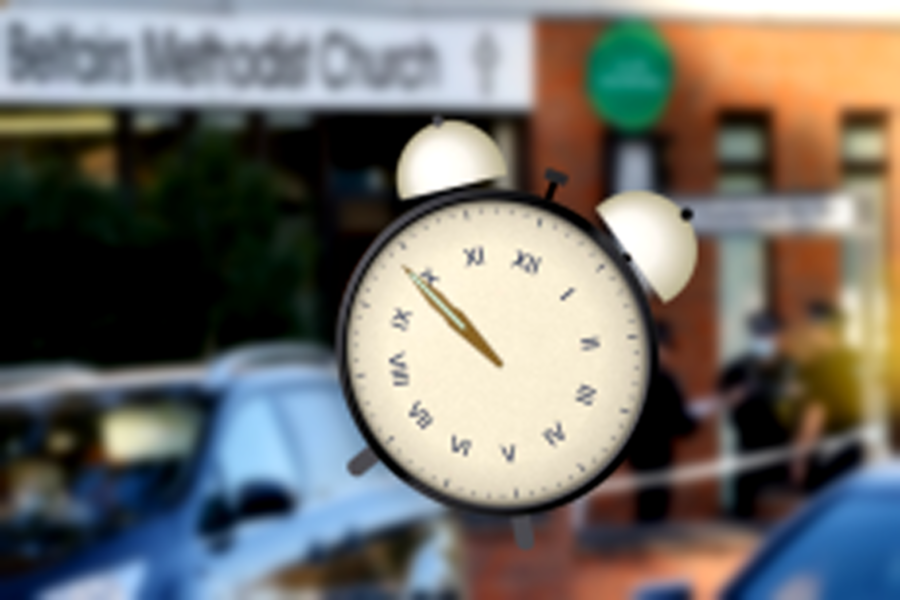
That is 9,49
